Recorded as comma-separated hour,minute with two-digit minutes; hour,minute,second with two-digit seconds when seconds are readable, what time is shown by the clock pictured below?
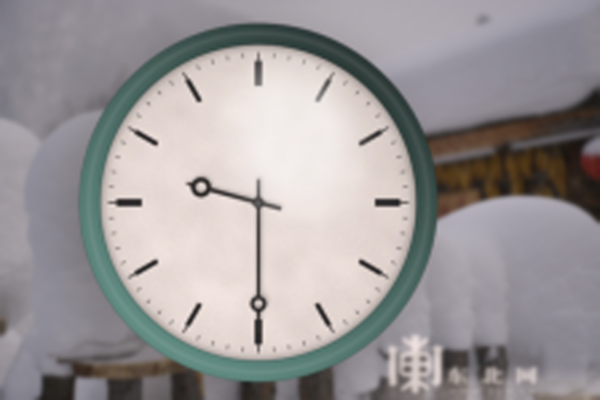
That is 9,30
